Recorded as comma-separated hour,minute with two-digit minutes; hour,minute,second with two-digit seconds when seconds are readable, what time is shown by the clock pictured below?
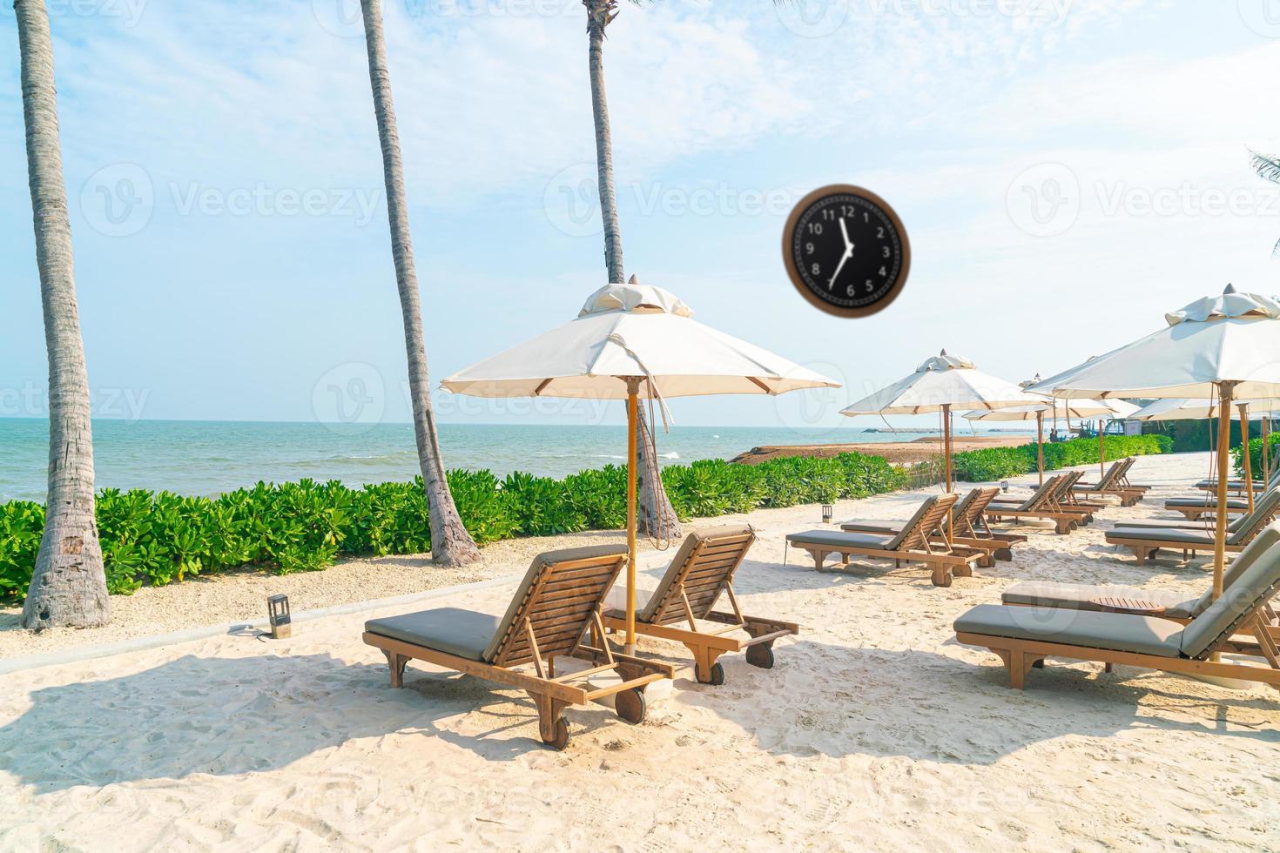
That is 11,35
